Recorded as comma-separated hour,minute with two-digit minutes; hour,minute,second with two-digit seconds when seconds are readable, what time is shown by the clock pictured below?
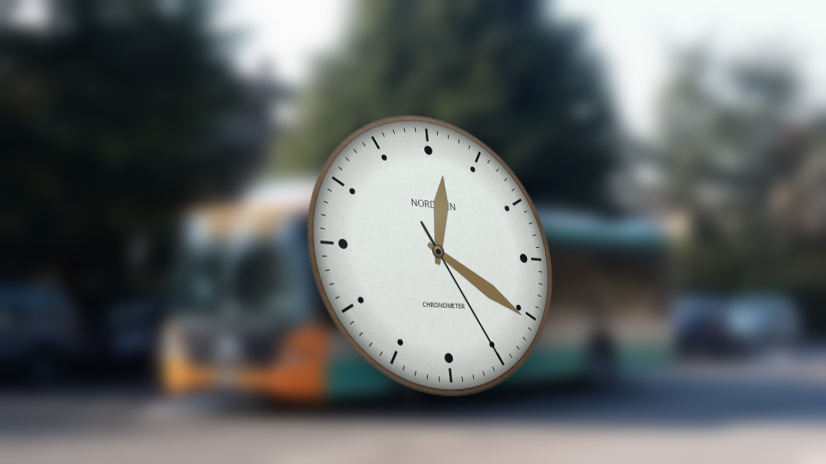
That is 12,20,25
